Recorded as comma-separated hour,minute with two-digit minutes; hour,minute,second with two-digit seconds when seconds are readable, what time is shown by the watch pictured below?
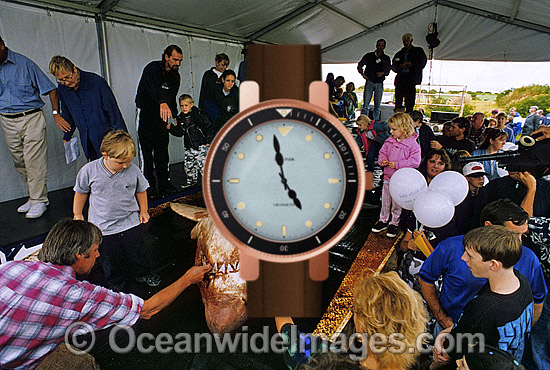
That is 4,58
